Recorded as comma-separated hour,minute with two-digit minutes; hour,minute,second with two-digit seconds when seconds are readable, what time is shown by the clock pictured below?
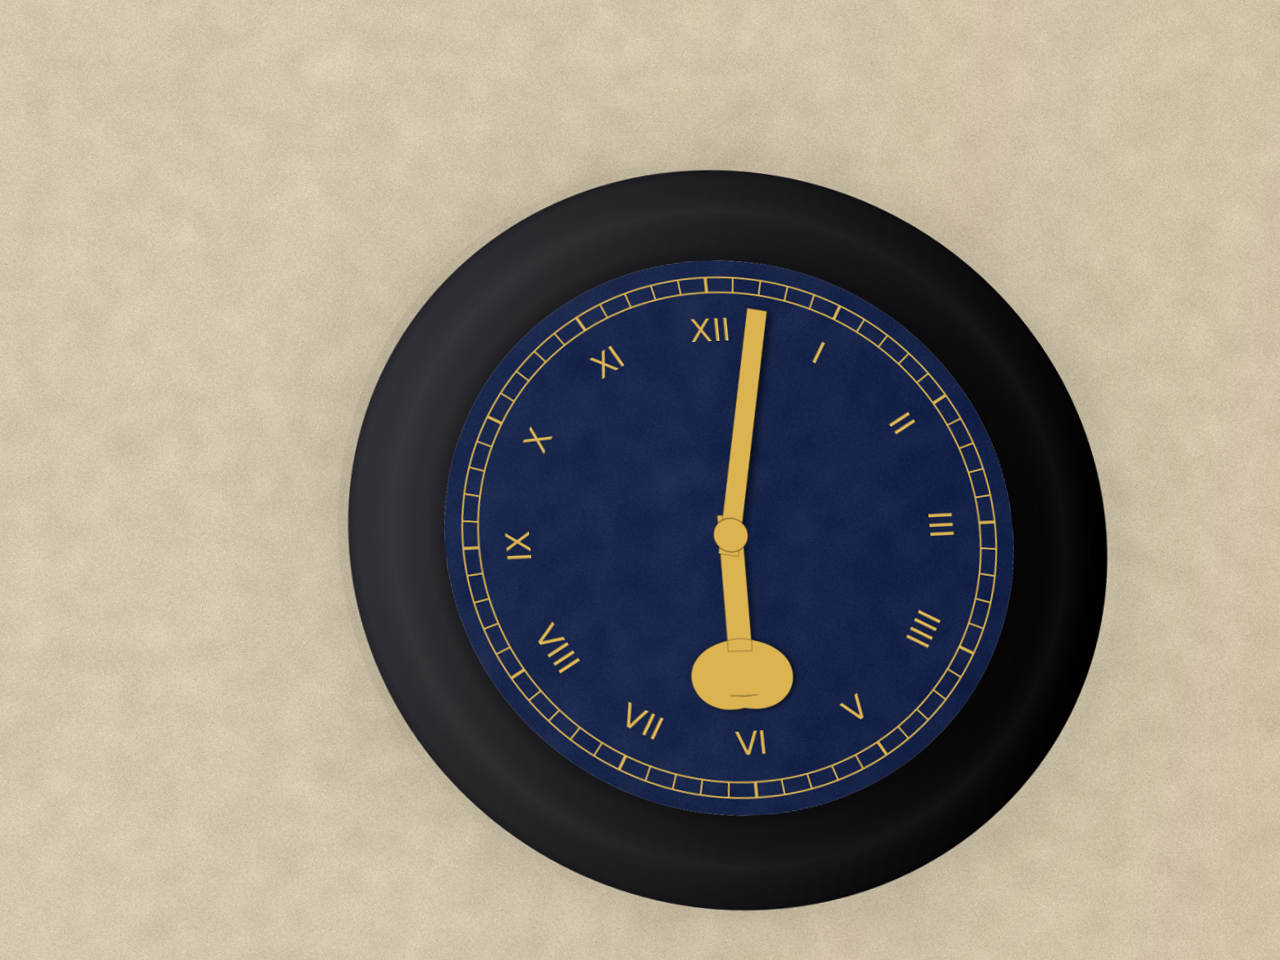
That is 6,02
